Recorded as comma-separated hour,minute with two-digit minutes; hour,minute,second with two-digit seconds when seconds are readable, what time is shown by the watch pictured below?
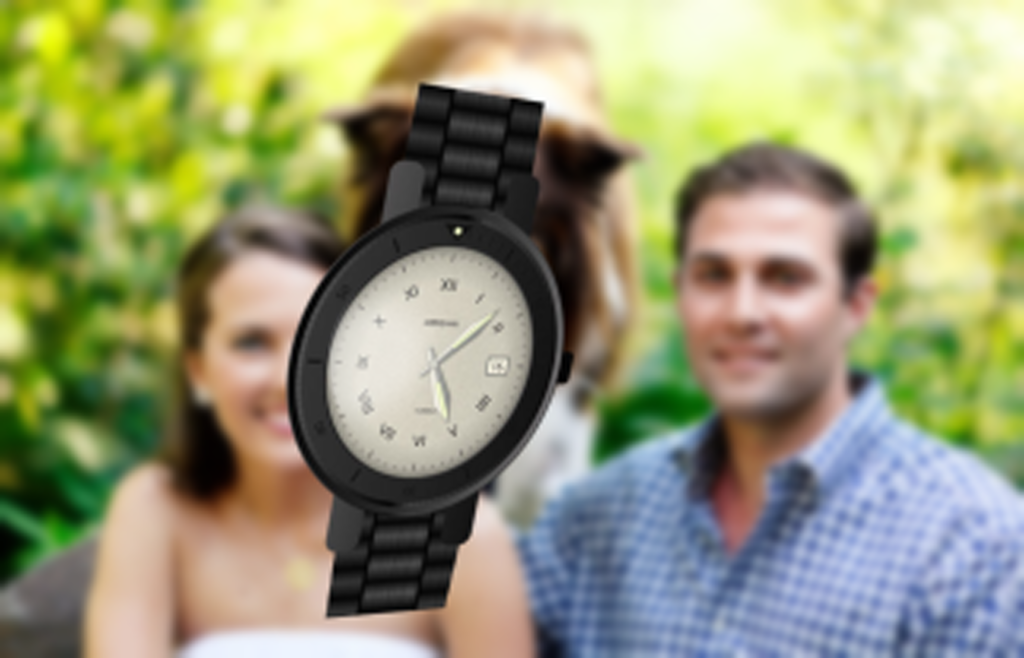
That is 5,08
